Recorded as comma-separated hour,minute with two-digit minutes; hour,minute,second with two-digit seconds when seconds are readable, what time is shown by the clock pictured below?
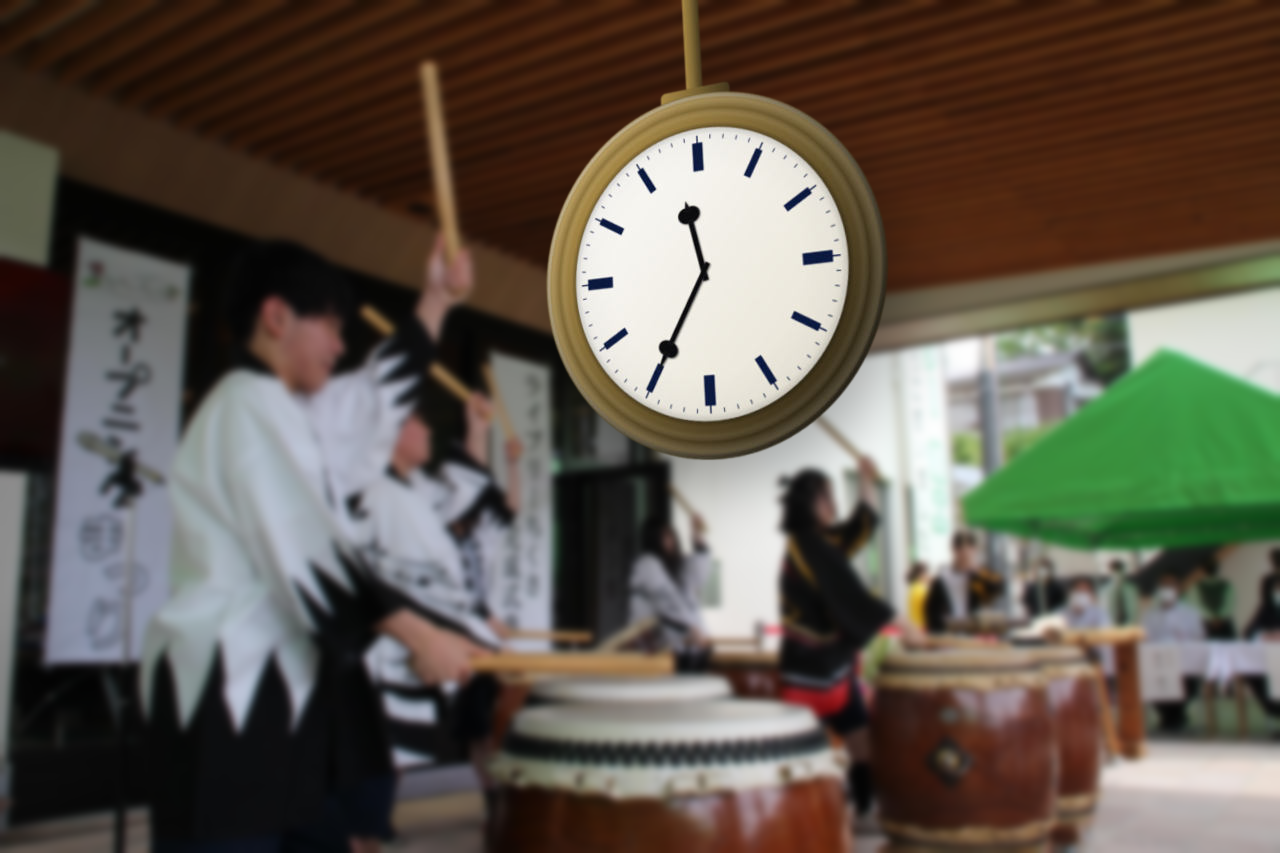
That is 11,35
